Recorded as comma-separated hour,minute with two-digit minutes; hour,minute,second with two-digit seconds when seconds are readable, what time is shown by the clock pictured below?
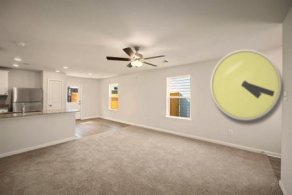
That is 4,18
